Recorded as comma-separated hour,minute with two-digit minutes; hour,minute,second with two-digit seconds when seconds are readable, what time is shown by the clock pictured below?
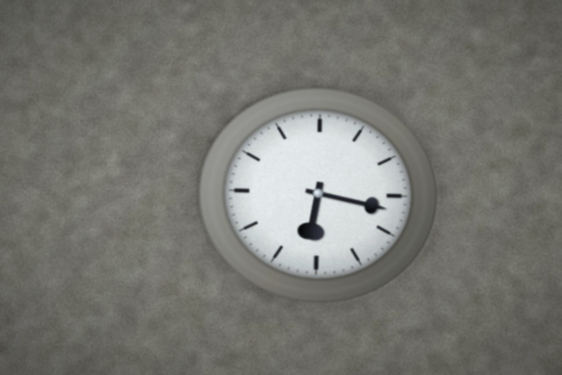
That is 6,17
